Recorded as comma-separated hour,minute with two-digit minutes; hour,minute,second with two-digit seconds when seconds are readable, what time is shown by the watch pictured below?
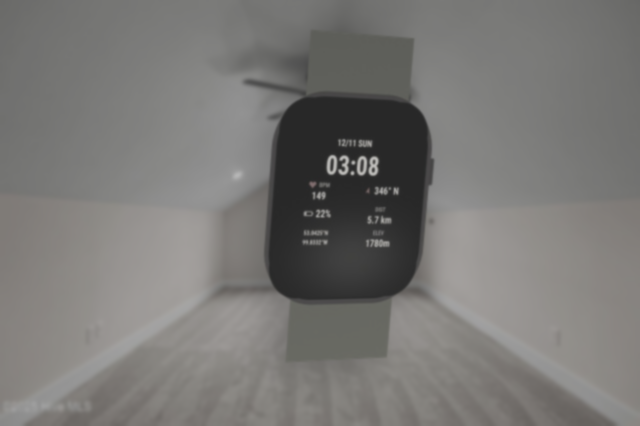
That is 3,08
